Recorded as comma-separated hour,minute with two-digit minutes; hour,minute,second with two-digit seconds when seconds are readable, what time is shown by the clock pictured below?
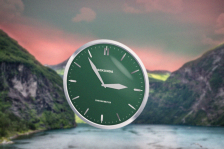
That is 2,54
